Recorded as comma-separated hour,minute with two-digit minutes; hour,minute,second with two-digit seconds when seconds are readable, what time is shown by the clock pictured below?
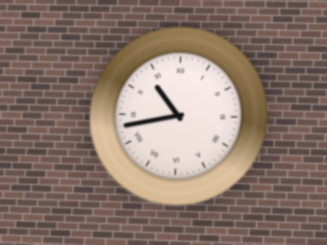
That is 10,43
